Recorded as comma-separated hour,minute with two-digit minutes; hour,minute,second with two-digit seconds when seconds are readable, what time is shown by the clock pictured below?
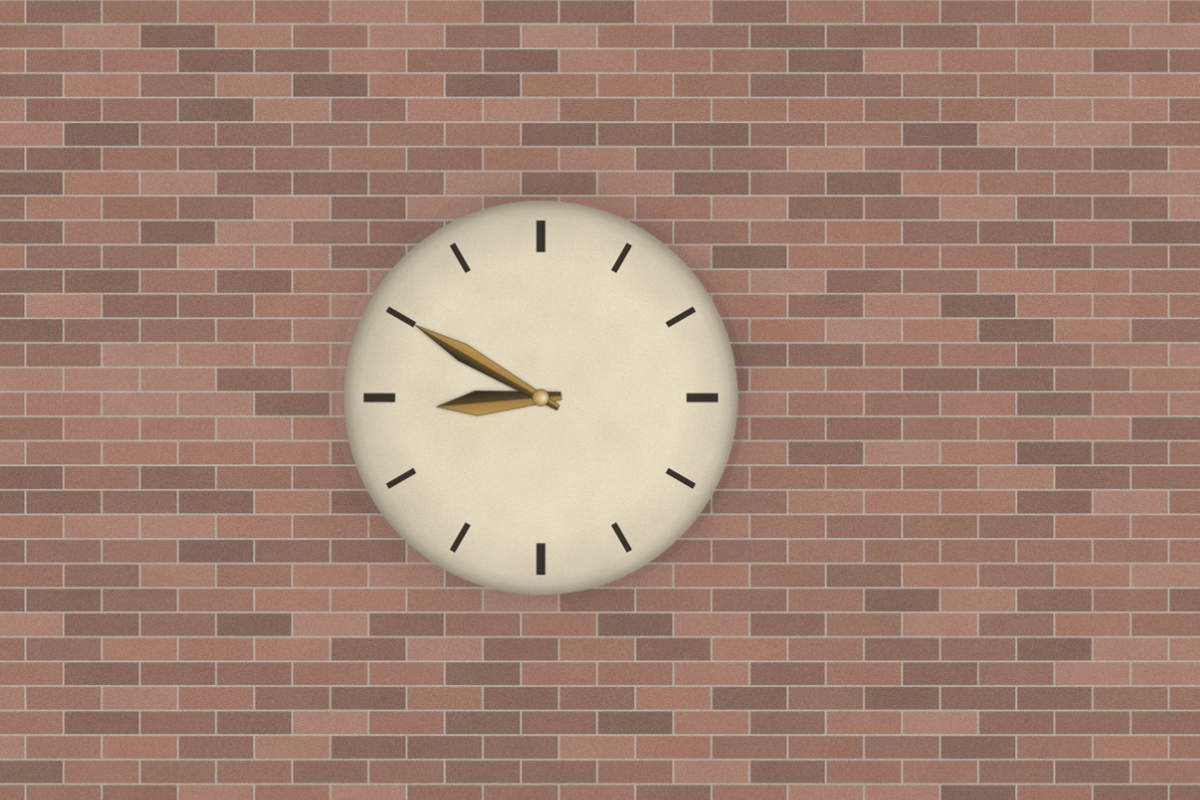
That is 8,50
